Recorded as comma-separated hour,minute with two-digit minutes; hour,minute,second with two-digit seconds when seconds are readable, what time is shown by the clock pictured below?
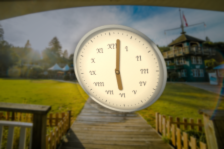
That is 6,02
